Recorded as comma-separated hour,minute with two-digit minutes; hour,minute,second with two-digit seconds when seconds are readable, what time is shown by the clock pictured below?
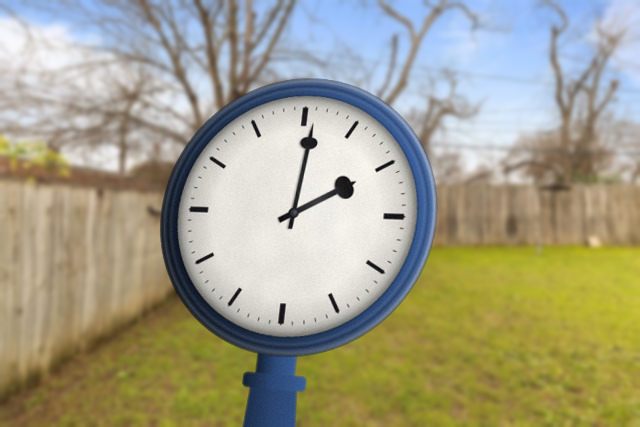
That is 2,01
